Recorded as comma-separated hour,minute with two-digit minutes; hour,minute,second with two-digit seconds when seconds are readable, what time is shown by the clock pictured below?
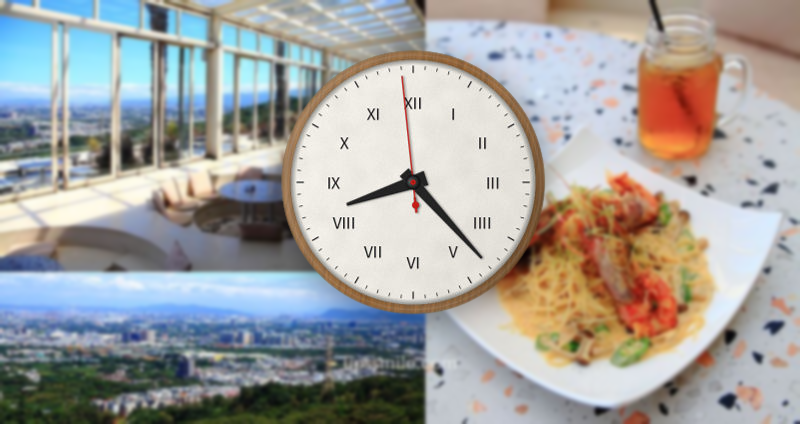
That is 8,22,59
